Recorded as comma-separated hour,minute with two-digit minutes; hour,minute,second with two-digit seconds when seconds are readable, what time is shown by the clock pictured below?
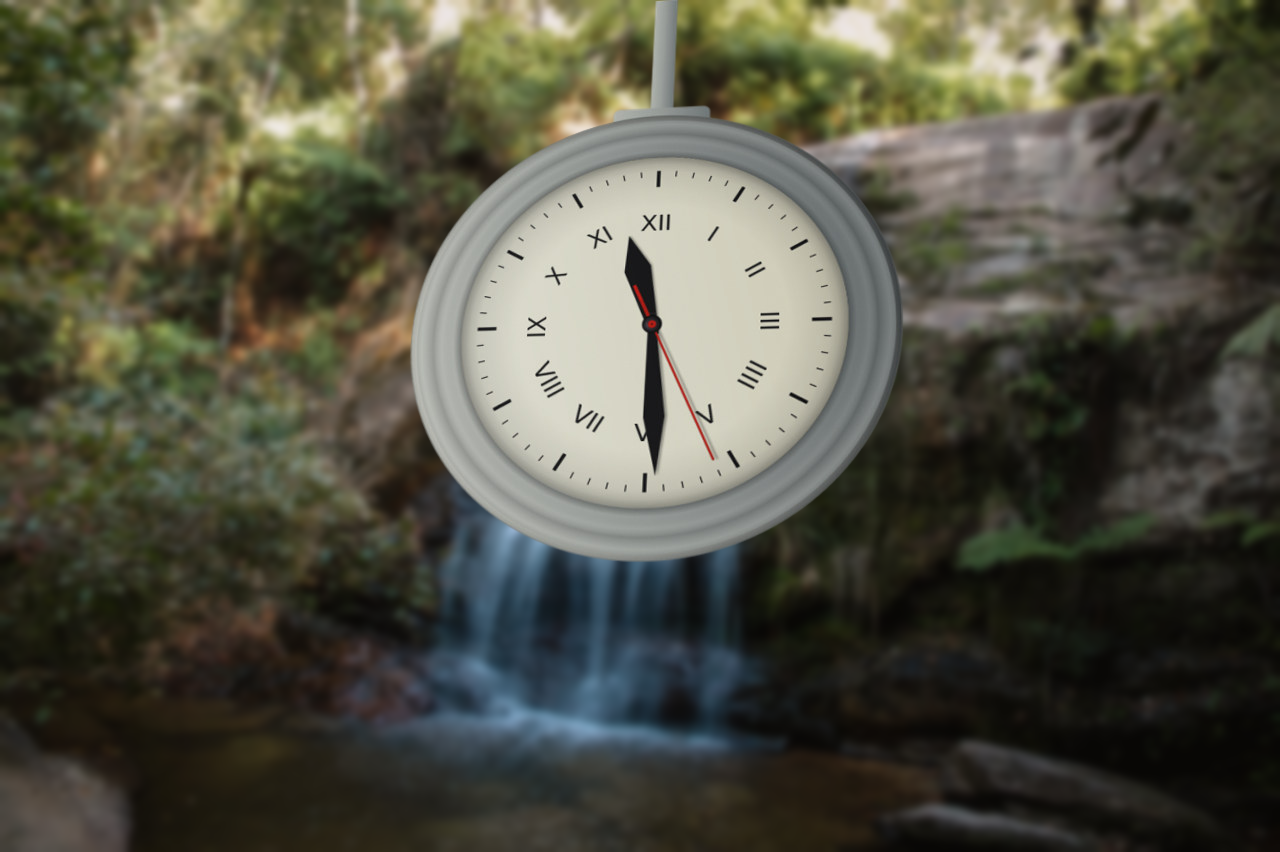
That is 11,29,26
